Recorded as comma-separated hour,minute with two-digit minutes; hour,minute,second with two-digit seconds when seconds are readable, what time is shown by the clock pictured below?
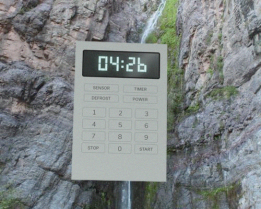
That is 4,26
